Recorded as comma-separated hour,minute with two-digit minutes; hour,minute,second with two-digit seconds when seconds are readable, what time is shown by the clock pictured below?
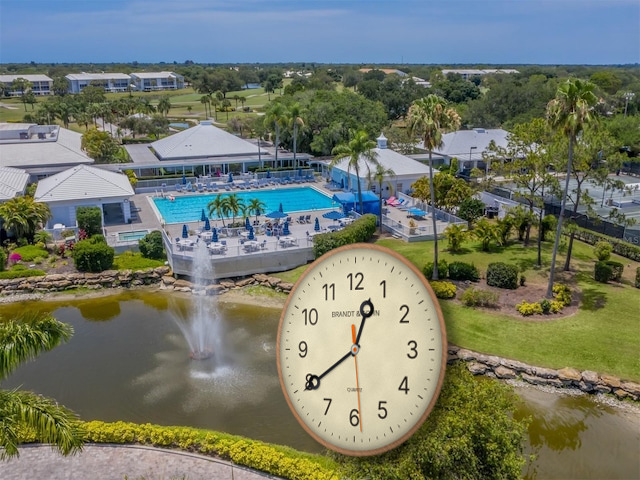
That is 12,39,29
